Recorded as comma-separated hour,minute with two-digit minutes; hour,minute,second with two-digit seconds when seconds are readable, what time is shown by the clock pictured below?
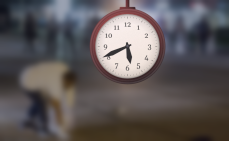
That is 5,41
